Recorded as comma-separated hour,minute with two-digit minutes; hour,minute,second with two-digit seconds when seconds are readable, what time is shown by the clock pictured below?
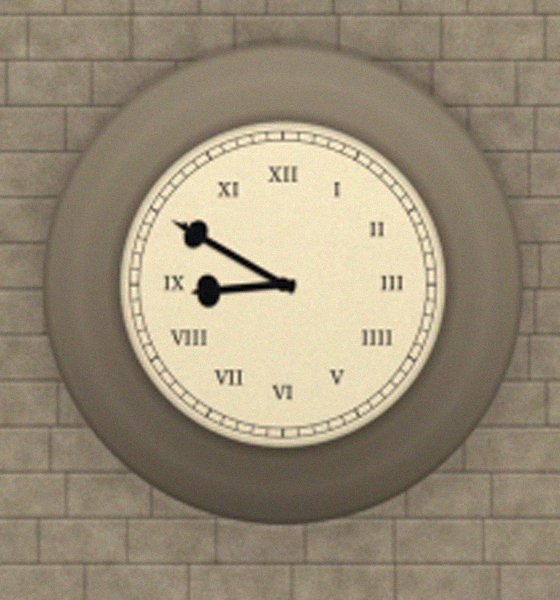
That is 8,50
